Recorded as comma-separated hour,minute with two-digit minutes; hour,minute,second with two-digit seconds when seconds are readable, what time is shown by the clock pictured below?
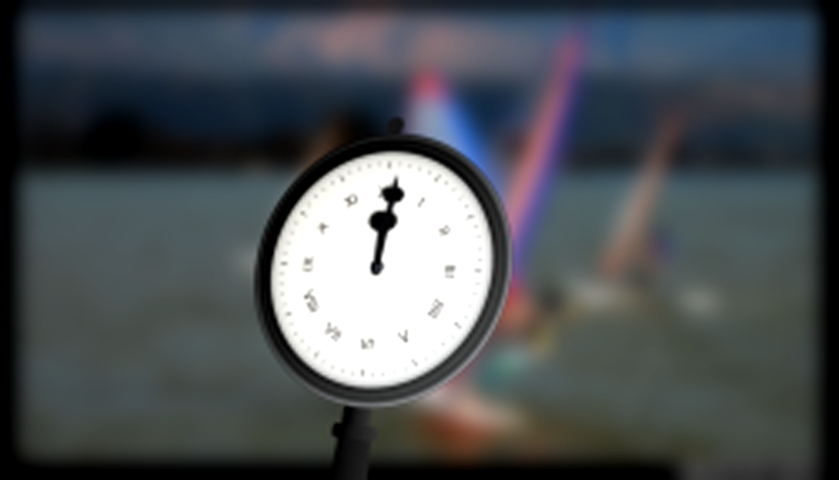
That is 12,01
